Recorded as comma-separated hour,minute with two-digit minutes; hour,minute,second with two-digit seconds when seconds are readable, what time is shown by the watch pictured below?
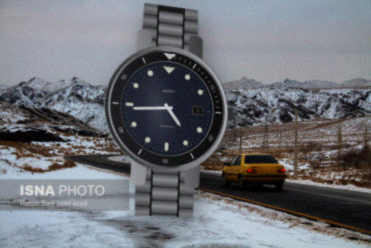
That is 4,44
